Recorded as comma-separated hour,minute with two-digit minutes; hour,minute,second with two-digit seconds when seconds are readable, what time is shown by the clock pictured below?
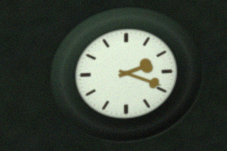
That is 2,19
